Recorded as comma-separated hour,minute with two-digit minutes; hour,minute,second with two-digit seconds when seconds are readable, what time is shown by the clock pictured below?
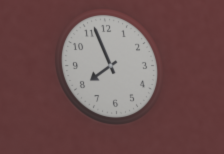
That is 7,57
